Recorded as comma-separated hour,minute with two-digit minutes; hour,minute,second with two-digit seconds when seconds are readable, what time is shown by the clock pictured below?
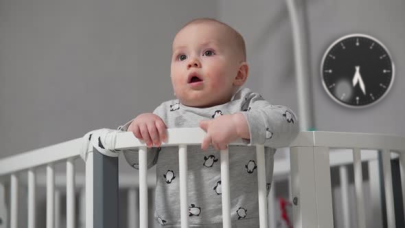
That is 6,27
